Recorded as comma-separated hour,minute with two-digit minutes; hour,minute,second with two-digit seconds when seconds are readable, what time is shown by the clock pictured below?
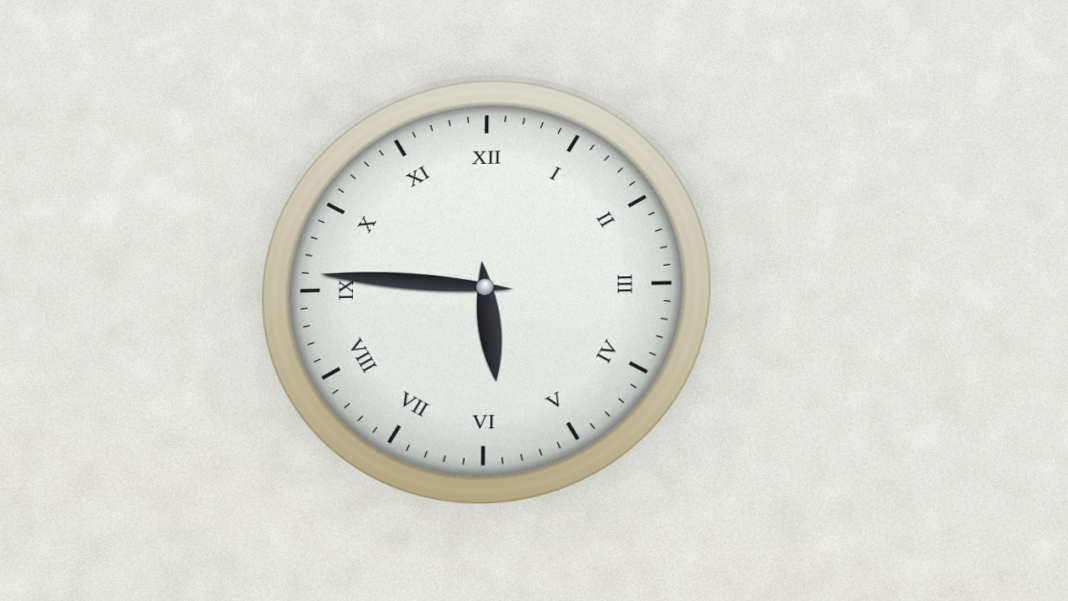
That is 5,46
